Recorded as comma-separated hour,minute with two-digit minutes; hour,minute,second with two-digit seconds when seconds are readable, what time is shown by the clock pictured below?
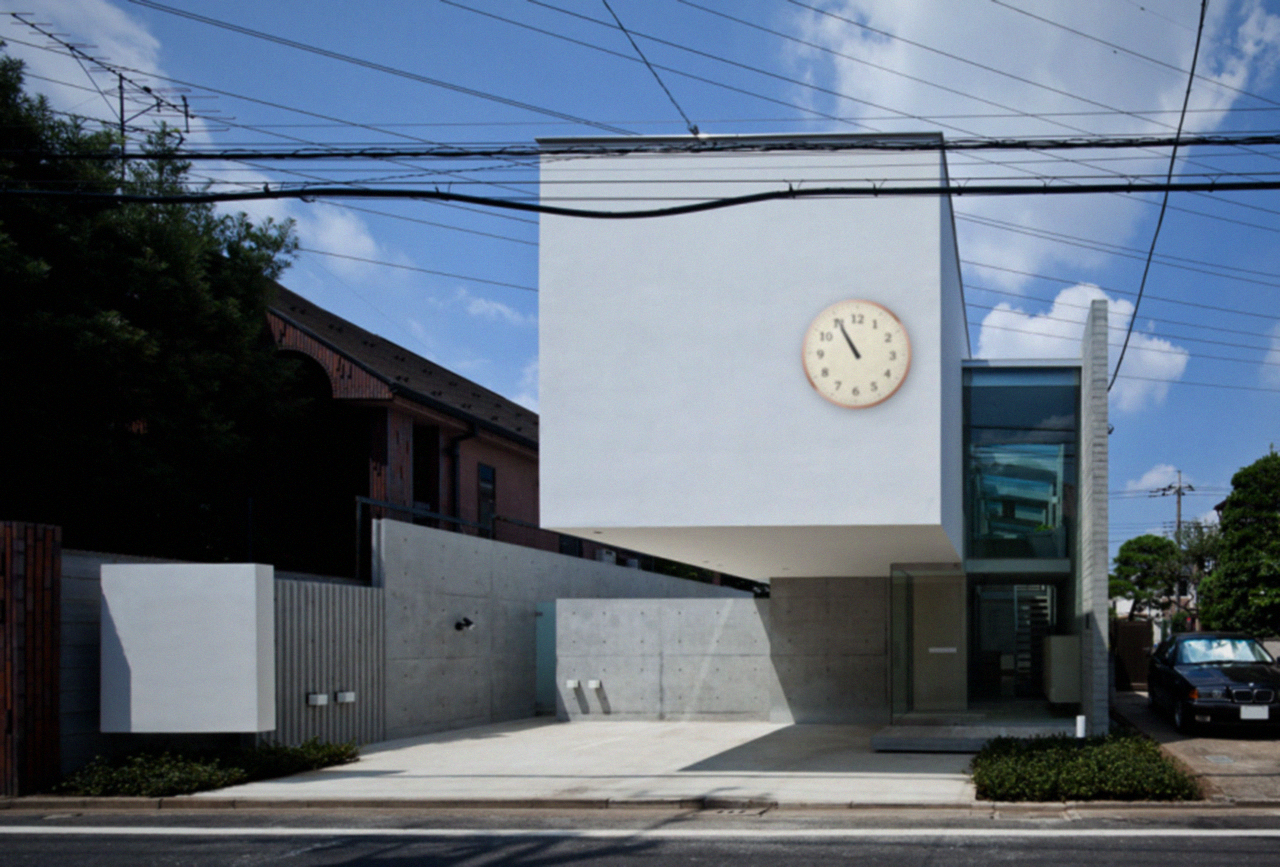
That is 10,55
